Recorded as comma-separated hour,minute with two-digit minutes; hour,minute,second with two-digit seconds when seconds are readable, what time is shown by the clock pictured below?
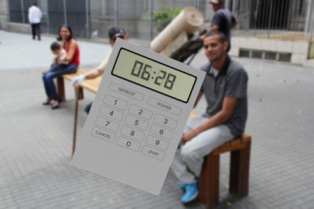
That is 6,28
